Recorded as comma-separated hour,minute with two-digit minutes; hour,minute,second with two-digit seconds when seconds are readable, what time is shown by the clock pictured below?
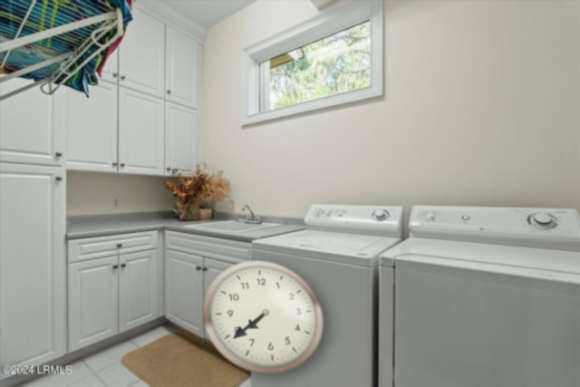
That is 7,39
